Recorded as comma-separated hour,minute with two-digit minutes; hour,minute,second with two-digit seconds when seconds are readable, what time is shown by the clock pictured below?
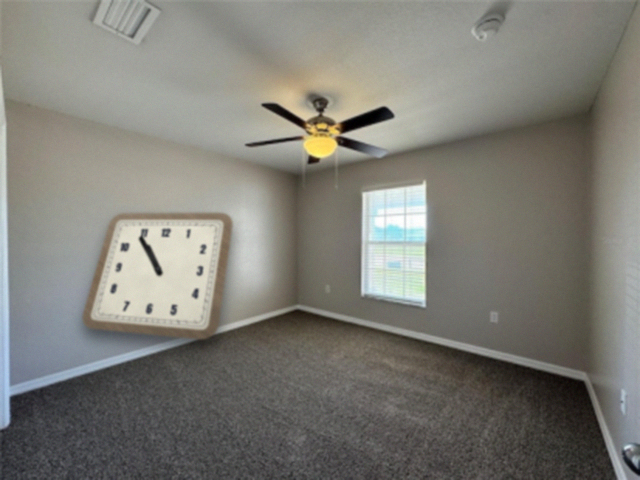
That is 10,54
